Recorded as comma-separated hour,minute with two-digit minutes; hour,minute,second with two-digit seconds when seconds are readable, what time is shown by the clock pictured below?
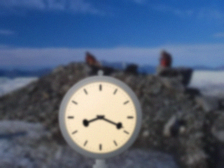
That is 8,19
